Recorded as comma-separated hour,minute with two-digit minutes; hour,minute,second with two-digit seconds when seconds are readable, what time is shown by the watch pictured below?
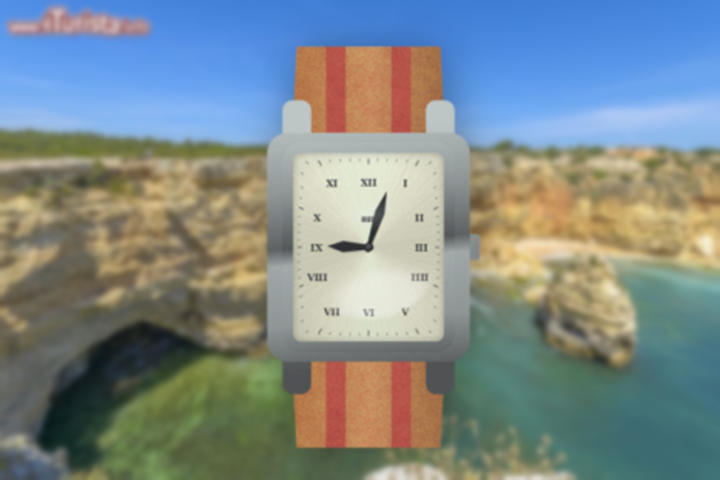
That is 9,03
